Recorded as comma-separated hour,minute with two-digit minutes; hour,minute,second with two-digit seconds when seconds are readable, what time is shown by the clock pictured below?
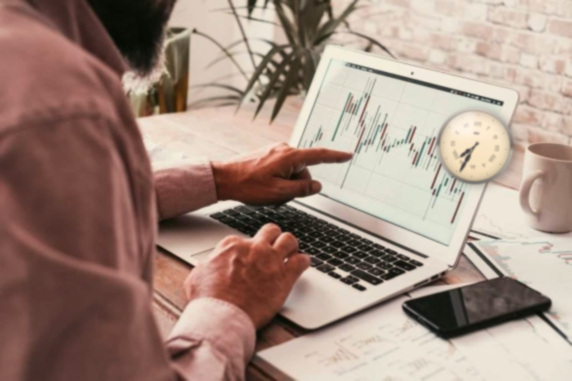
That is 7,34
